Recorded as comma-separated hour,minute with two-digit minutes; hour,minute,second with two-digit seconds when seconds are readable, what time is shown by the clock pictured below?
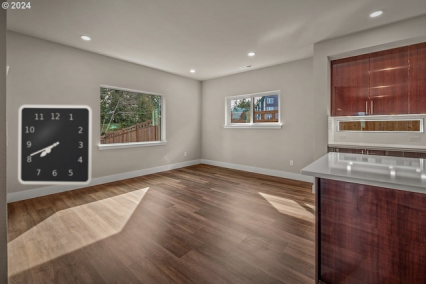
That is 7,41
